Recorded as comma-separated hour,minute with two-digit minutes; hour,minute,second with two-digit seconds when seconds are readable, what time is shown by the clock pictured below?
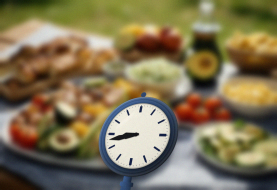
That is 8,43
